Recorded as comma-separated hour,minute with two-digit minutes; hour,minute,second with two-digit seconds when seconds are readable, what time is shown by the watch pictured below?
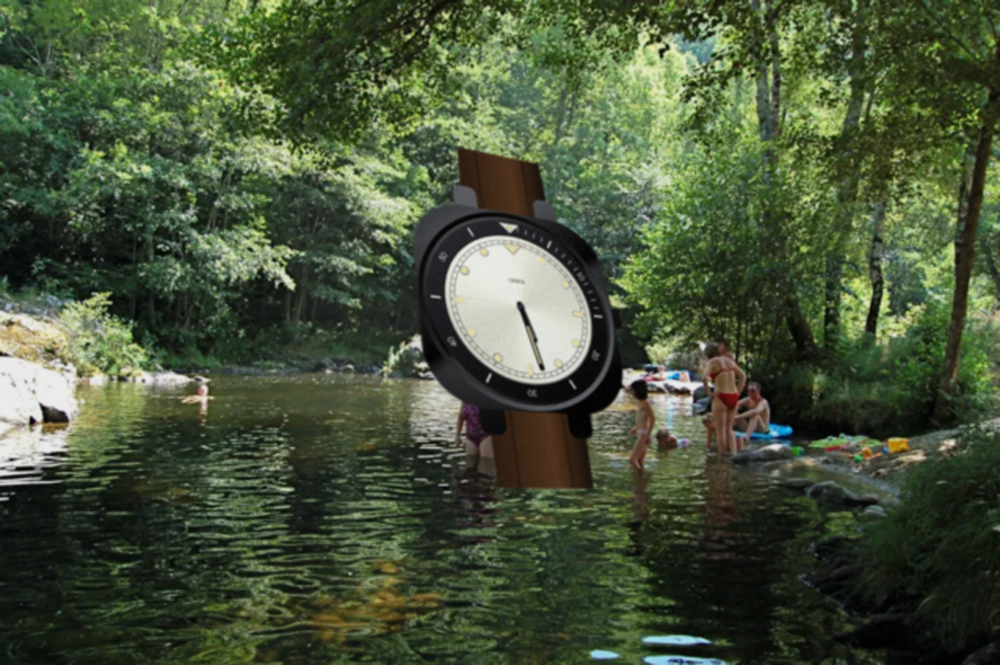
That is 5,28
